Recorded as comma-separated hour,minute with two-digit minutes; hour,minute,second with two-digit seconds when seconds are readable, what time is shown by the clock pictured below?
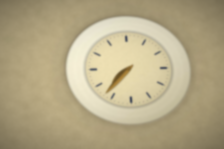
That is 7,37
